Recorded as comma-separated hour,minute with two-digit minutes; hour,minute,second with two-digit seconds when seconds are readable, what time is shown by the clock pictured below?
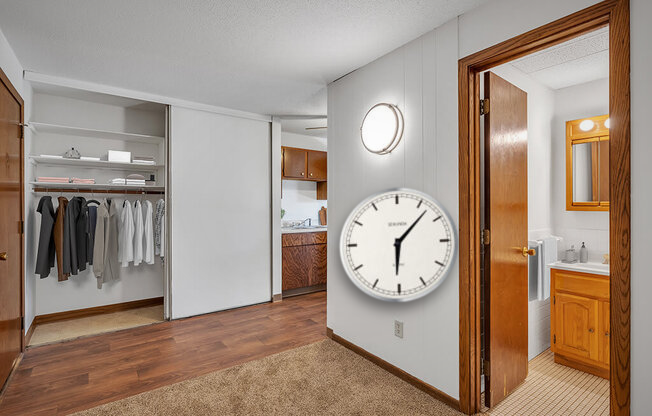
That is 6,07
